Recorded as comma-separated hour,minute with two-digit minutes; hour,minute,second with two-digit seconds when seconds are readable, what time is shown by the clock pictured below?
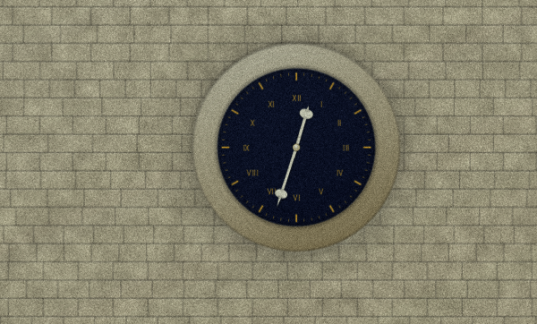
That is 12,33
